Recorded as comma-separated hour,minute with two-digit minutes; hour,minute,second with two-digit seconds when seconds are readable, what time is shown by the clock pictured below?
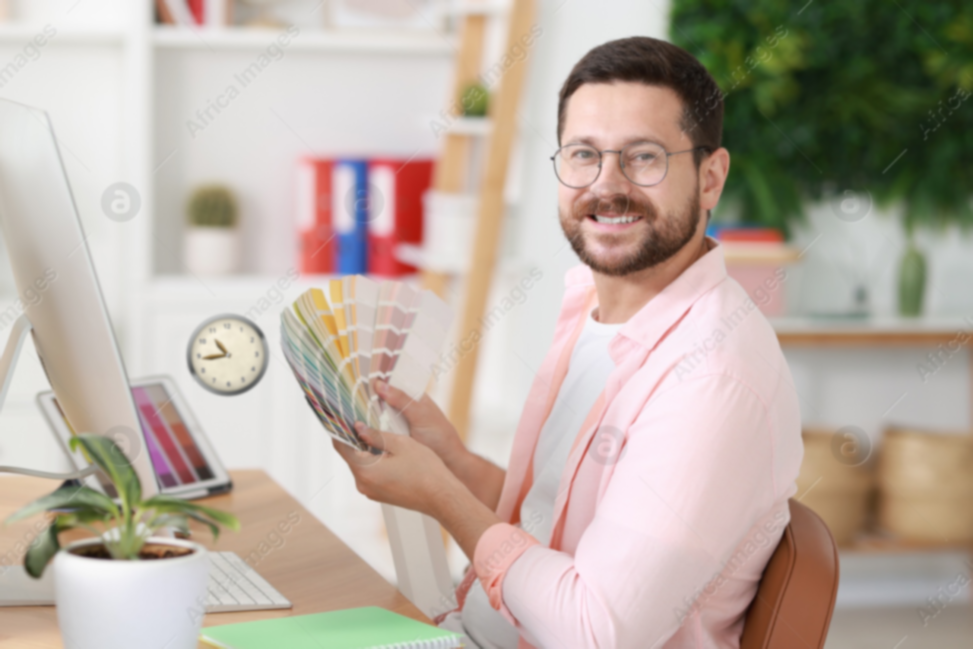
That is 10,44
